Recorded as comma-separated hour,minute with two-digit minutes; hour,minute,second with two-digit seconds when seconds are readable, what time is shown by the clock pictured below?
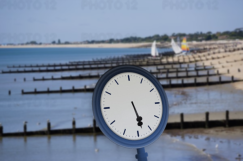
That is 5,28
